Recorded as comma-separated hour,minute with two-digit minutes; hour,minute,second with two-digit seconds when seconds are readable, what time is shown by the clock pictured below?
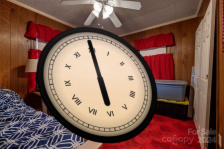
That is 6,00
